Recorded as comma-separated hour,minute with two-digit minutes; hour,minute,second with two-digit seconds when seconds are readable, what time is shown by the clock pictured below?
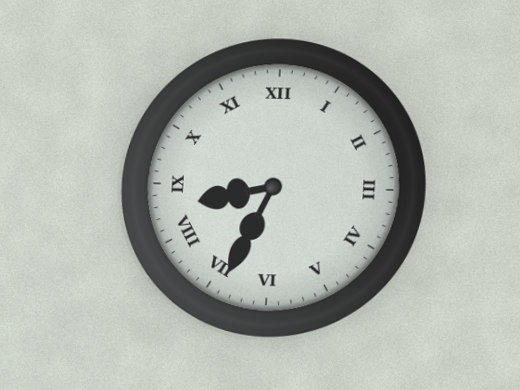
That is 8,34
